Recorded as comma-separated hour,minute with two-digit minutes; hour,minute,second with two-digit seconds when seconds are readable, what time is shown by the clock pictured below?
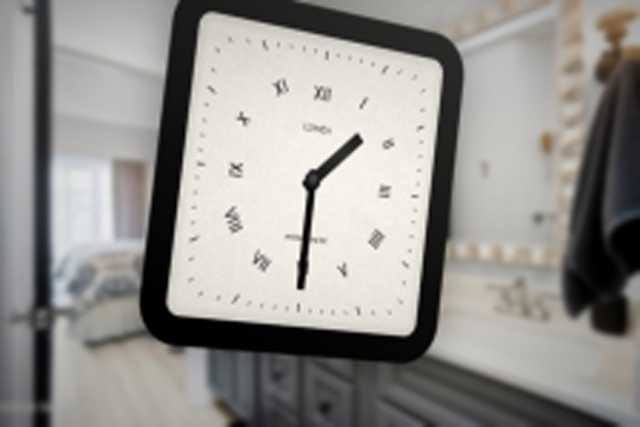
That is 1,30
